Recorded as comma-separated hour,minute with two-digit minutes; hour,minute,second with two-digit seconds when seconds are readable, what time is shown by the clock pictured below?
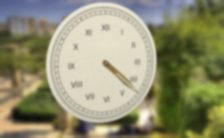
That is 4,22
